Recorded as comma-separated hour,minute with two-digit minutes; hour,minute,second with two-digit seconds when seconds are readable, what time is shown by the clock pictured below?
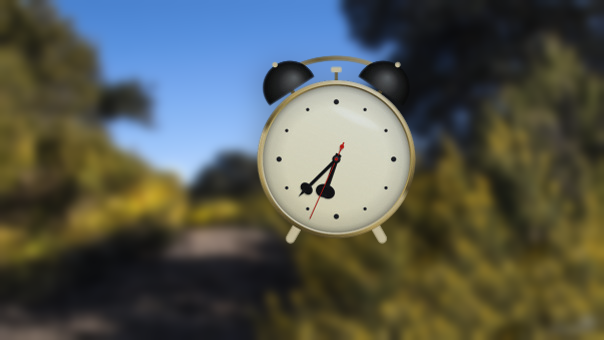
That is 6,37,34
